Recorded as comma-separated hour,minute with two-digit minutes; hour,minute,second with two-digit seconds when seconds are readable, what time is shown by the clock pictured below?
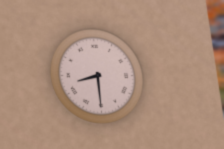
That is 8,30
